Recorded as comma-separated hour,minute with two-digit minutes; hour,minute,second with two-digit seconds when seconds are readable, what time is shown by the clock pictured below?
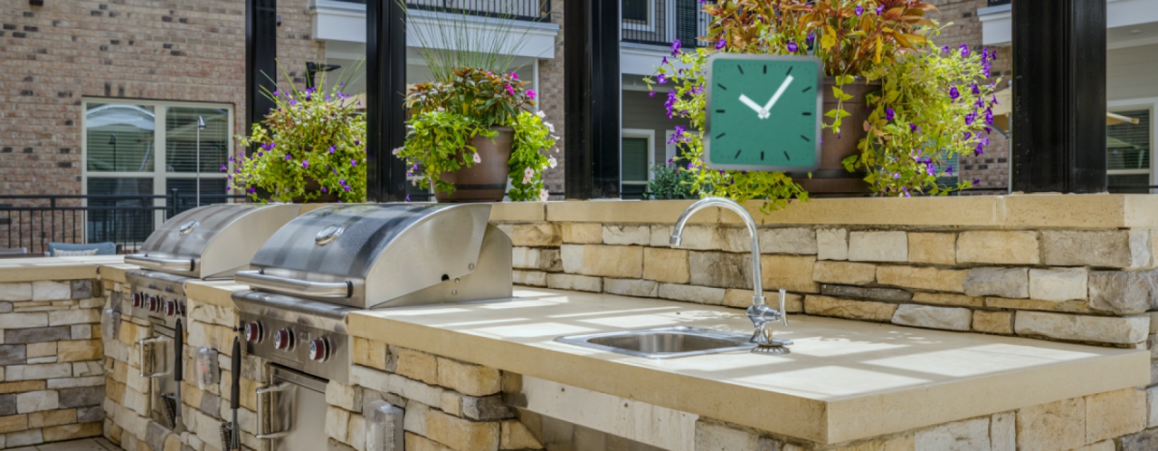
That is 10,06
